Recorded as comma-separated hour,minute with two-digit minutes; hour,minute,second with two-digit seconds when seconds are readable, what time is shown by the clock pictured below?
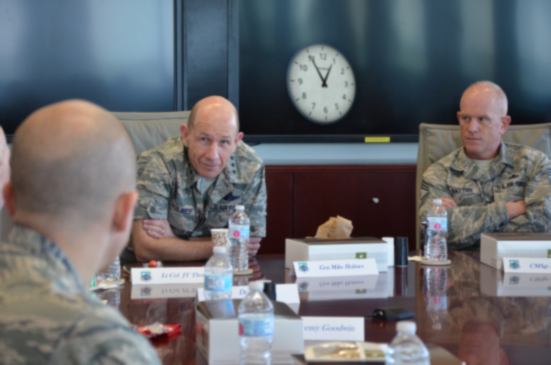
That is 12,55
